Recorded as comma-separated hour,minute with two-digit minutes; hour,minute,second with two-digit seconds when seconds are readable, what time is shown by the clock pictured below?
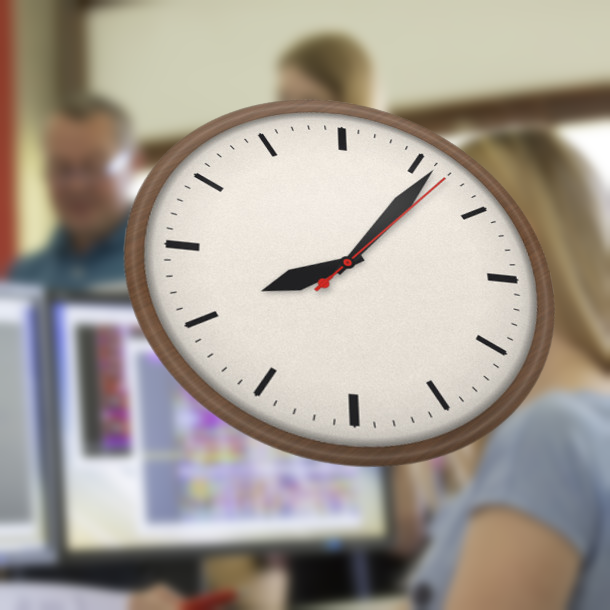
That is 8,06,07
